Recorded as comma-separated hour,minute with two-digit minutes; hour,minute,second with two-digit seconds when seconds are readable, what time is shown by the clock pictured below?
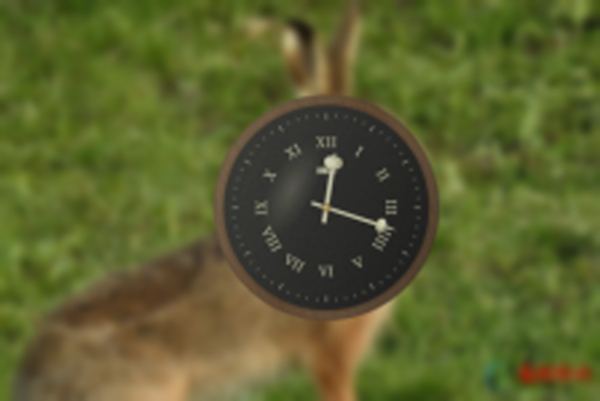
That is 12,18
